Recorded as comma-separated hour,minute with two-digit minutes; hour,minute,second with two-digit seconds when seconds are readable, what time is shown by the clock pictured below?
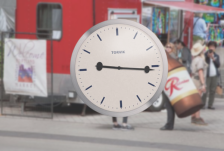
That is 9,16
